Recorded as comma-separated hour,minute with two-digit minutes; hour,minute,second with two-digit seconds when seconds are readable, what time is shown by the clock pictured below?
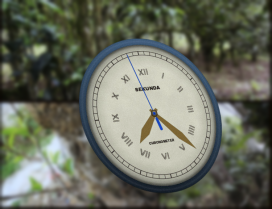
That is 7,22,58
